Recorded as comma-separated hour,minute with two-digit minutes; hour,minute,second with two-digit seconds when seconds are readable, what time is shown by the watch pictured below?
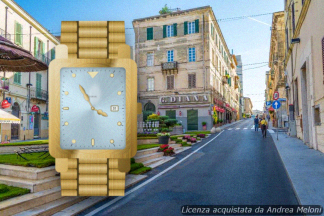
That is 3,55
